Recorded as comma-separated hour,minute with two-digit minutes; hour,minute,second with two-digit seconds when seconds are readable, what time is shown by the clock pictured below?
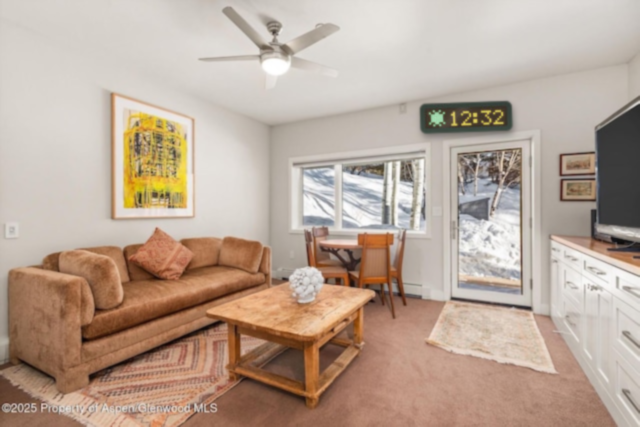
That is 12,32
